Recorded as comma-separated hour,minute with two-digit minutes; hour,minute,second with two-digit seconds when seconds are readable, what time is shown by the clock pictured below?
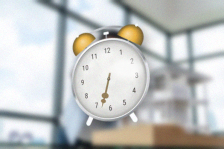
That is 6,33
